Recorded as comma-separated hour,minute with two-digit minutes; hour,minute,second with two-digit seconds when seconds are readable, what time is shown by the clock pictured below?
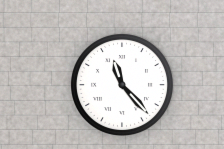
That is 11,23
